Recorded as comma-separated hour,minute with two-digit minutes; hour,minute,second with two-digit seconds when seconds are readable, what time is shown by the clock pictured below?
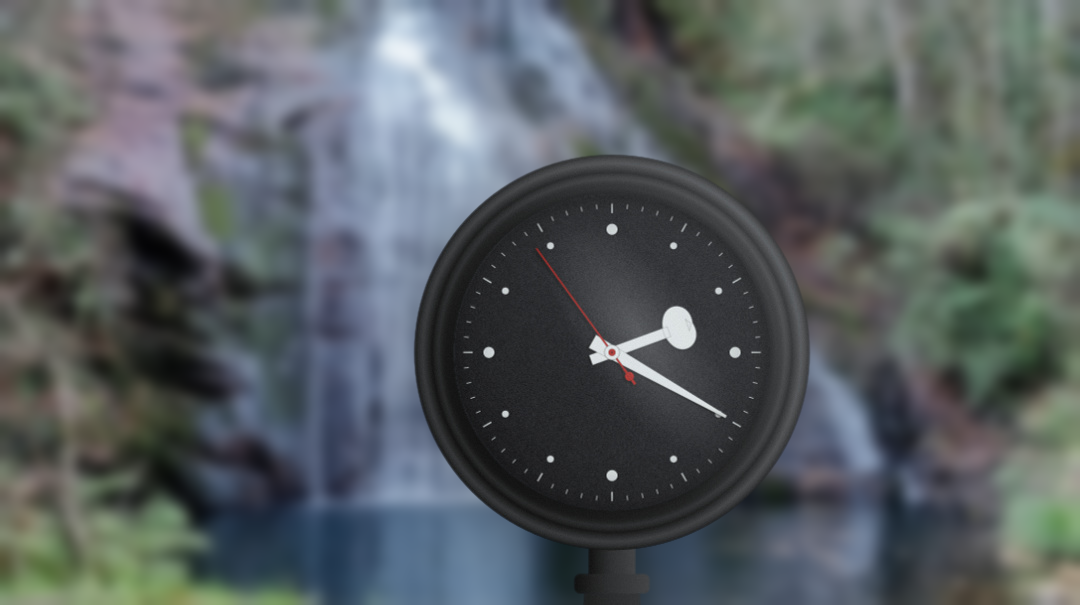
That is 2,19,54
